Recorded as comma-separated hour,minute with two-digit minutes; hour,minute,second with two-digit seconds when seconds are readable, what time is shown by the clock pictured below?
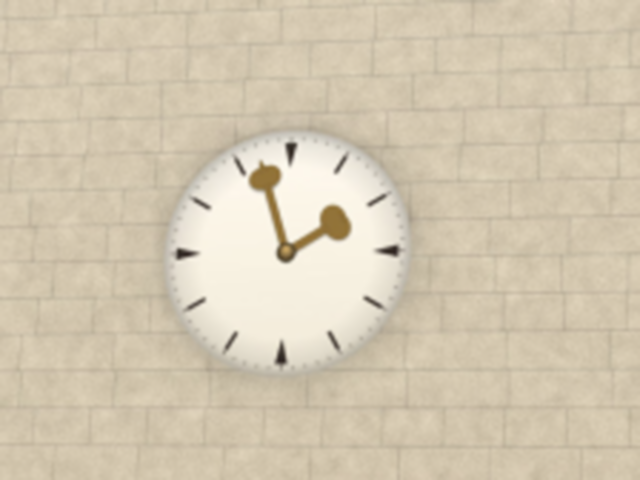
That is 1,57
